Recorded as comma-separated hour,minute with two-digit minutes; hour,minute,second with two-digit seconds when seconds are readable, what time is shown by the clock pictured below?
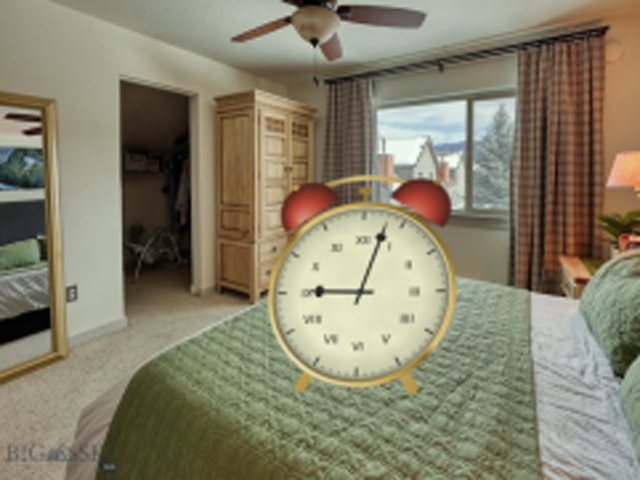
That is 9,03
